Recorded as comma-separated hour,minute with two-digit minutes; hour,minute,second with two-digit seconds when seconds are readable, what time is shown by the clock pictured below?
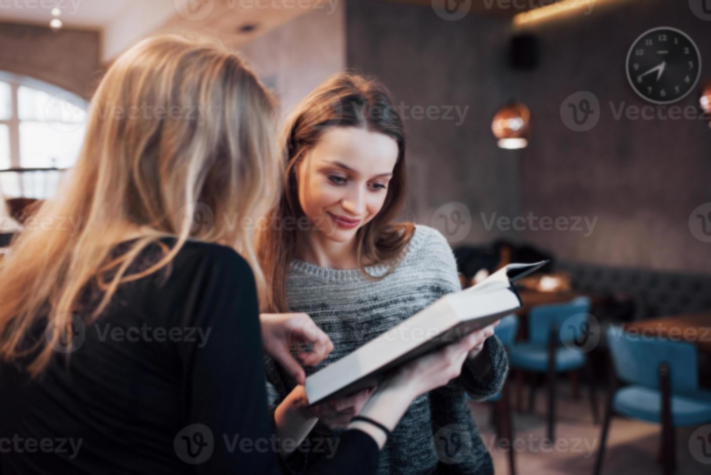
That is 6,41
